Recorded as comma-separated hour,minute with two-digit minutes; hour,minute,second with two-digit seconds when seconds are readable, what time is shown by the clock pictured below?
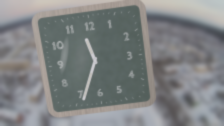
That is 11,34
